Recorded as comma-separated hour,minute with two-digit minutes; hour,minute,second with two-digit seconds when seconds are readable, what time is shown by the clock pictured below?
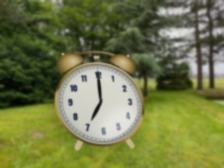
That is 7,00
